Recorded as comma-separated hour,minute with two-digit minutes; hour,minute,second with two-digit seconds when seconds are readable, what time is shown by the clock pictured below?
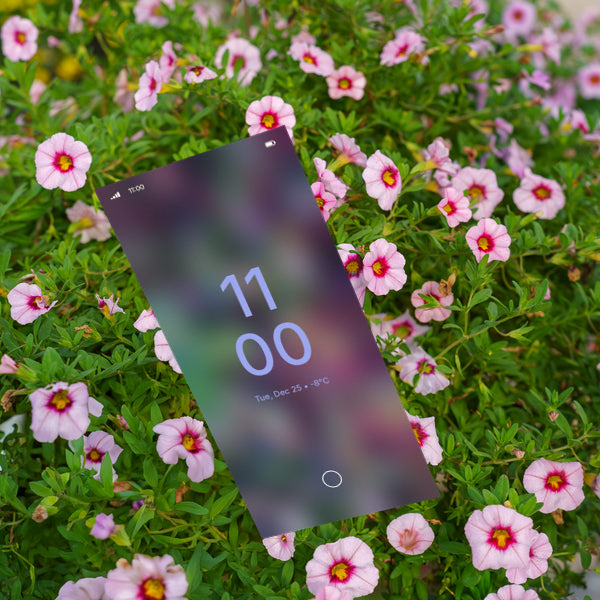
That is 11,00
